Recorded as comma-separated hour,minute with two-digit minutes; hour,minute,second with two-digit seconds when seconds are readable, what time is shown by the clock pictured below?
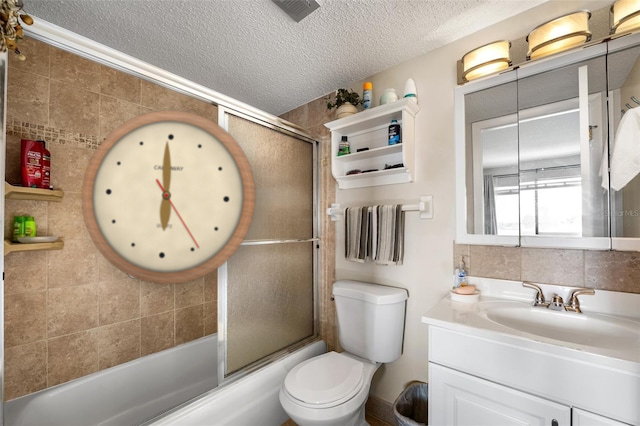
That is 5,59,24
